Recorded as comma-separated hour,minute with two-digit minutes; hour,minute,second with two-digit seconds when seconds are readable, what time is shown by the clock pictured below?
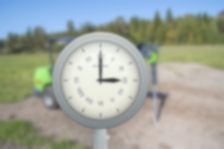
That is 3,00
